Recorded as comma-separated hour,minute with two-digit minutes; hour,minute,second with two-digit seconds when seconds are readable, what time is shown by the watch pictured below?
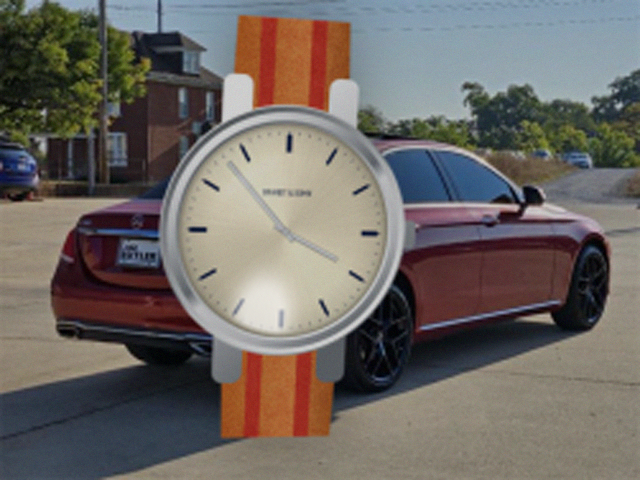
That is 3,53
